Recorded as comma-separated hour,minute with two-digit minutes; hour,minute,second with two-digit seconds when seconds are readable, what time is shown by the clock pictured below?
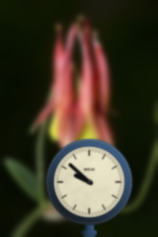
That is 9,52
